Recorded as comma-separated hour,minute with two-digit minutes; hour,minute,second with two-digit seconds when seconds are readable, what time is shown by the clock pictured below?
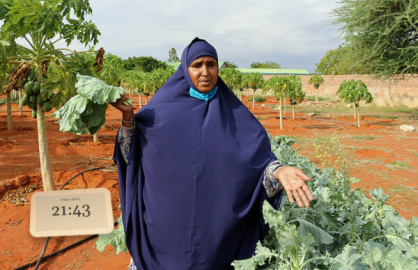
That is 21,43
